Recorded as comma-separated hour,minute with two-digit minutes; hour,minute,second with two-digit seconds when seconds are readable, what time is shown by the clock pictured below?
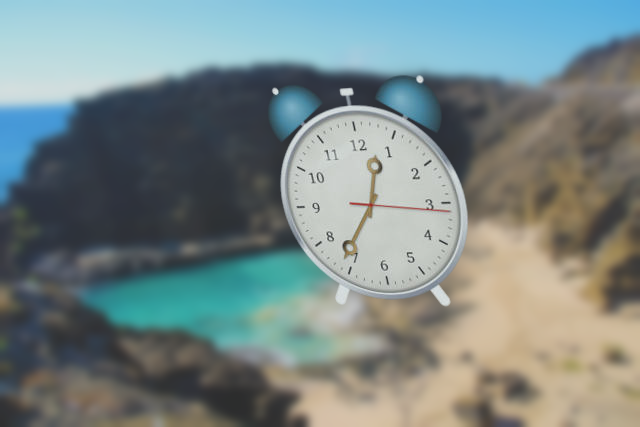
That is 12,36,16
